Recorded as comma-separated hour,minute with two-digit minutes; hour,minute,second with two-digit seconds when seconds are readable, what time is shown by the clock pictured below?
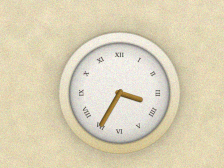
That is 3,35
